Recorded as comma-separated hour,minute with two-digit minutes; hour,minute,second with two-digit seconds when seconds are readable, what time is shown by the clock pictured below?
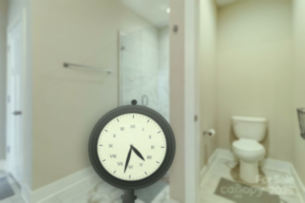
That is 4,32
